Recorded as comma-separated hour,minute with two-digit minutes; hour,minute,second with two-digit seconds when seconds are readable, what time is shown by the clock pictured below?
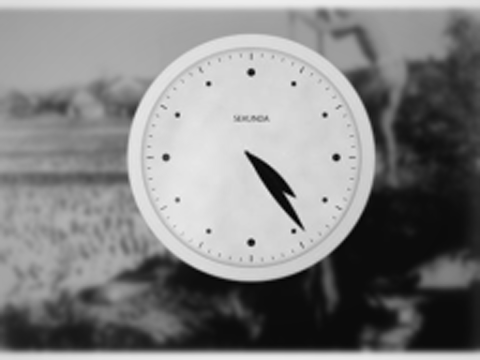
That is 4,24
